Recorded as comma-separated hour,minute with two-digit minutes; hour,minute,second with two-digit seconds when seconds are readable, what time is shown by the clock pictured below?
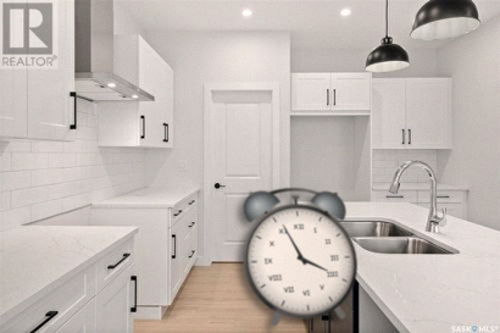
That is 3,56
